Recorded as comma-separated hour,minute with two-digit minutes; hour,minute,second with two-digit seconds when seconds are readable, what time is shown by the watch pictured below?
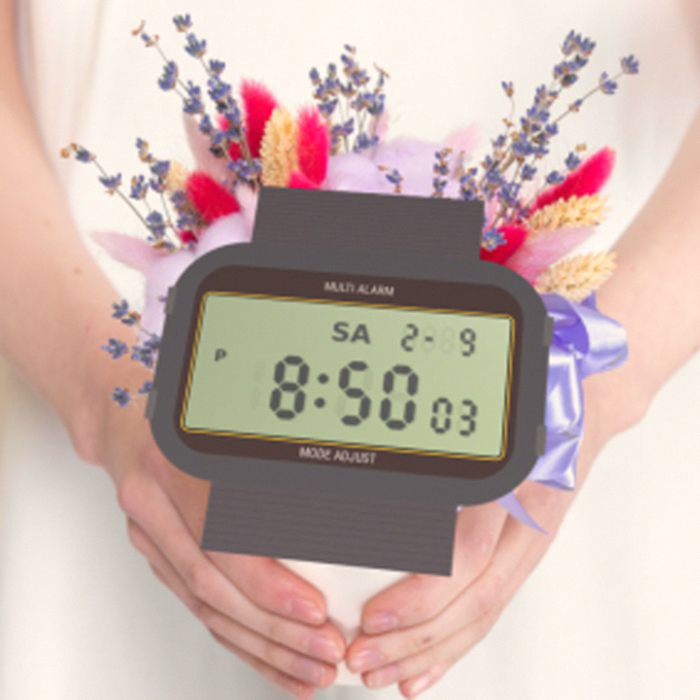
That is 8,50,03
